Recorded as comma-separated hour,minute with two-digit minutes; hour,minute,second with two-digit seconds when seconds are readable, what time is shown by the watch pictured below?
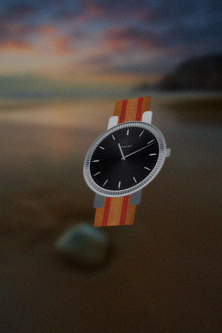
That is 11,11
